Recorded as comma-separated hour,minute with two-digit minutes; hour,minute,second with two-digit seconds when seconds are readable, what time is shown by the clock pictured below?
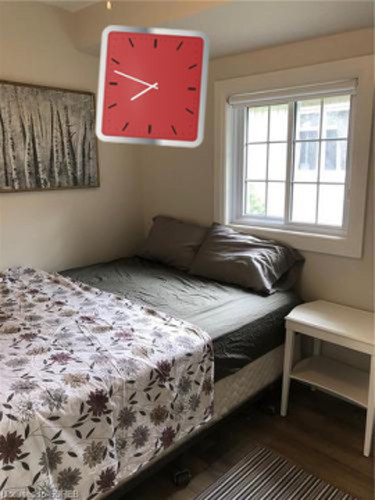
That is 7,48
